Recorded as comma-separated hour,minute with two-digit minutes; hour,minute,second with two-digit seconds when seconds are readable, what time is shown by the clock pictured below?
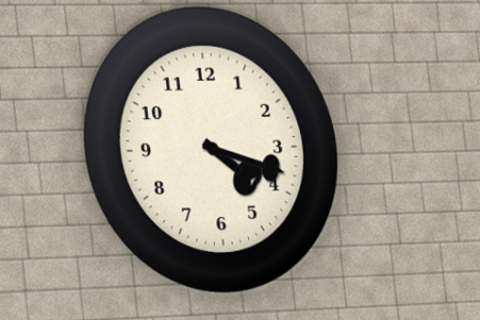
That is 4,18
